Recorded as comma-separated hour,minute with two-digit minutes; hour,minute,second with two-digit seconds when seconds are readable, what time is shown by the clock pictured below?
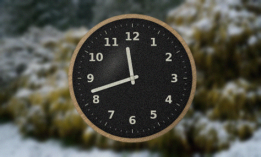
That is 11,42
